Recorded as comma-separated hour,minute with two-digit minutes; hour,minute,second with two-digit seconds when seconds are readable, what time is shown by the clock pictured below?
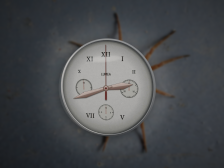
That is 2,42
